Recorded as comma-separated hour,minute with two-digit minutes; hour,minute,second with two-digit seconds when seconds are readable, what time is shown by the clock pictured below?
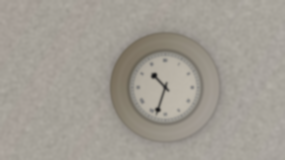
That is 10,33
